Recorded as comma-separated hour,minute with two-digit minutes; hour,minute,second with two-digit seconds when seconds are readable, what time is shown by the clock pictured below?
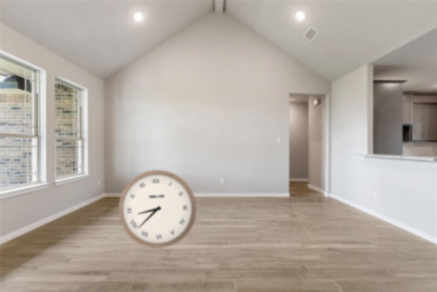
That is 8,38
